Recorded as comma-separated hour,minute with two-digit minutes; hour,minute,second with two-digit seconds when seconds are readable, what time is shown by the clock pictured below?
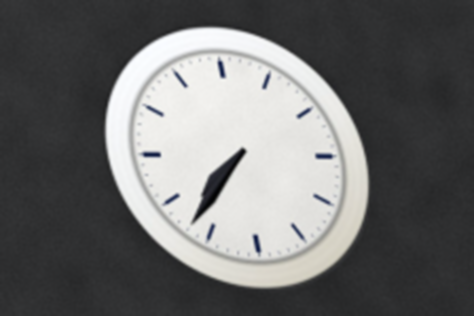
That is 7,37
